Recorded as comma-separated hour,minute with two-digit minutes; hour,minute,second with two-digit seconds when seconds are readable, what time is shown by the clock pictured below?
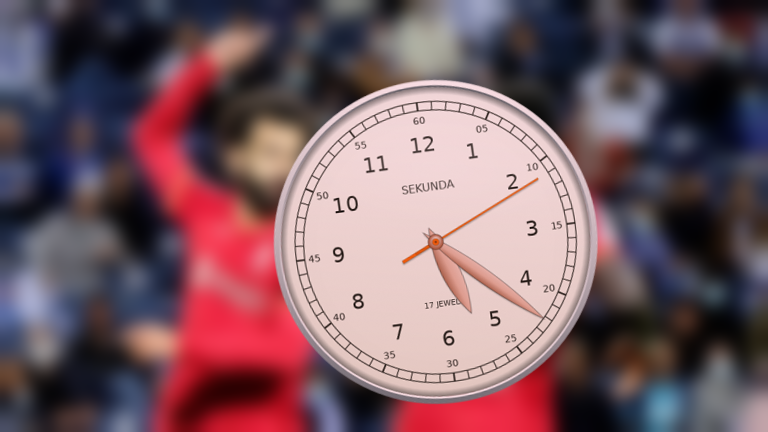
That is 5,22,11
